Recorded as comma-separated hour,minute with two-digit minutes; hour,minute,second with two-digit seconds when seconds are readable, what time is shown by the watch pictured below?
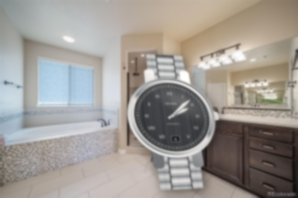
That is 2,08
